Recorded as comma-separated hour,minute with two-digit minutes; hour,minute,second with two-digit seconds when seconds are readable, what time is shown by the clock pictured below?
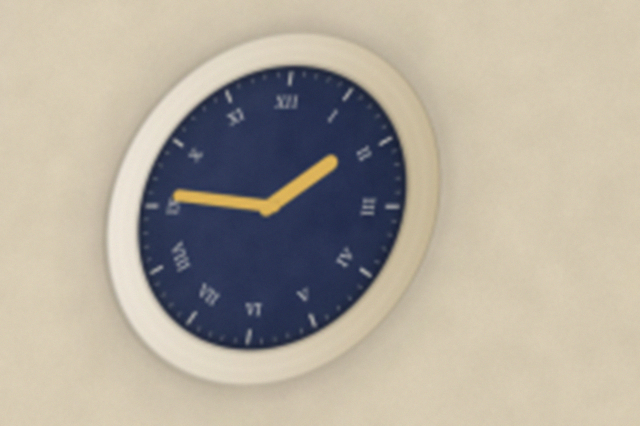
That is 1,46
